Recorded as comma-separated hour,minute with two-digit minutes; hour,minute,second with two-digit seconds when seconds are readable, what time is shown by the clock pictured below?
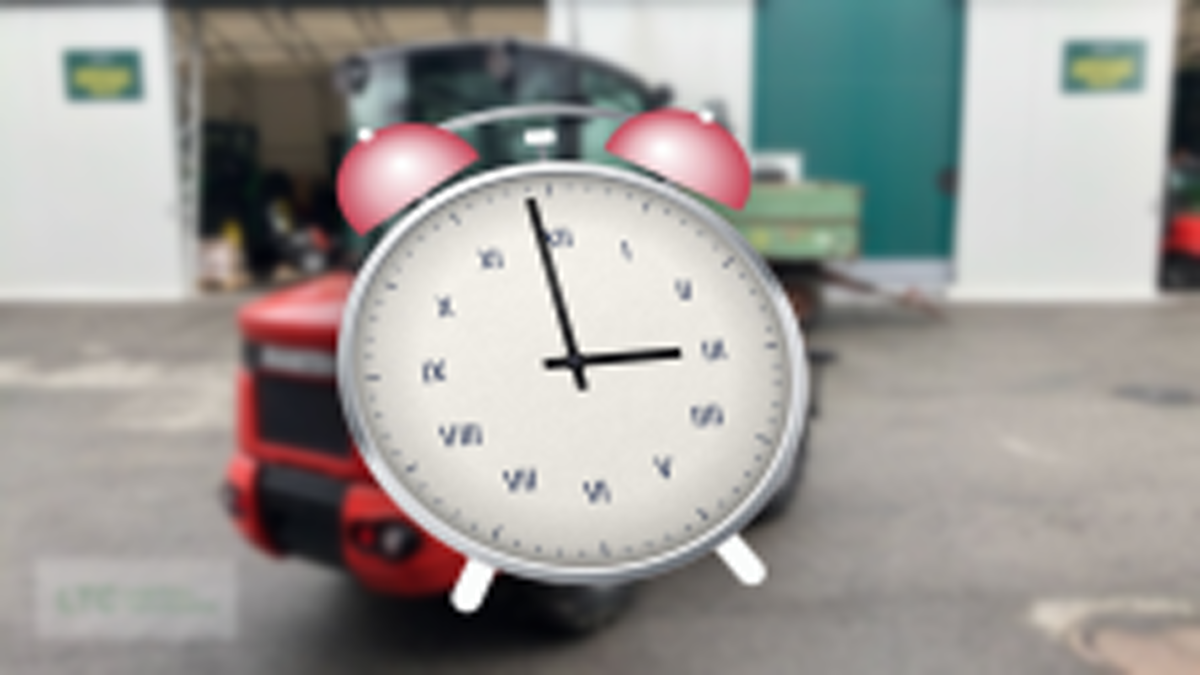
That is 2,59
